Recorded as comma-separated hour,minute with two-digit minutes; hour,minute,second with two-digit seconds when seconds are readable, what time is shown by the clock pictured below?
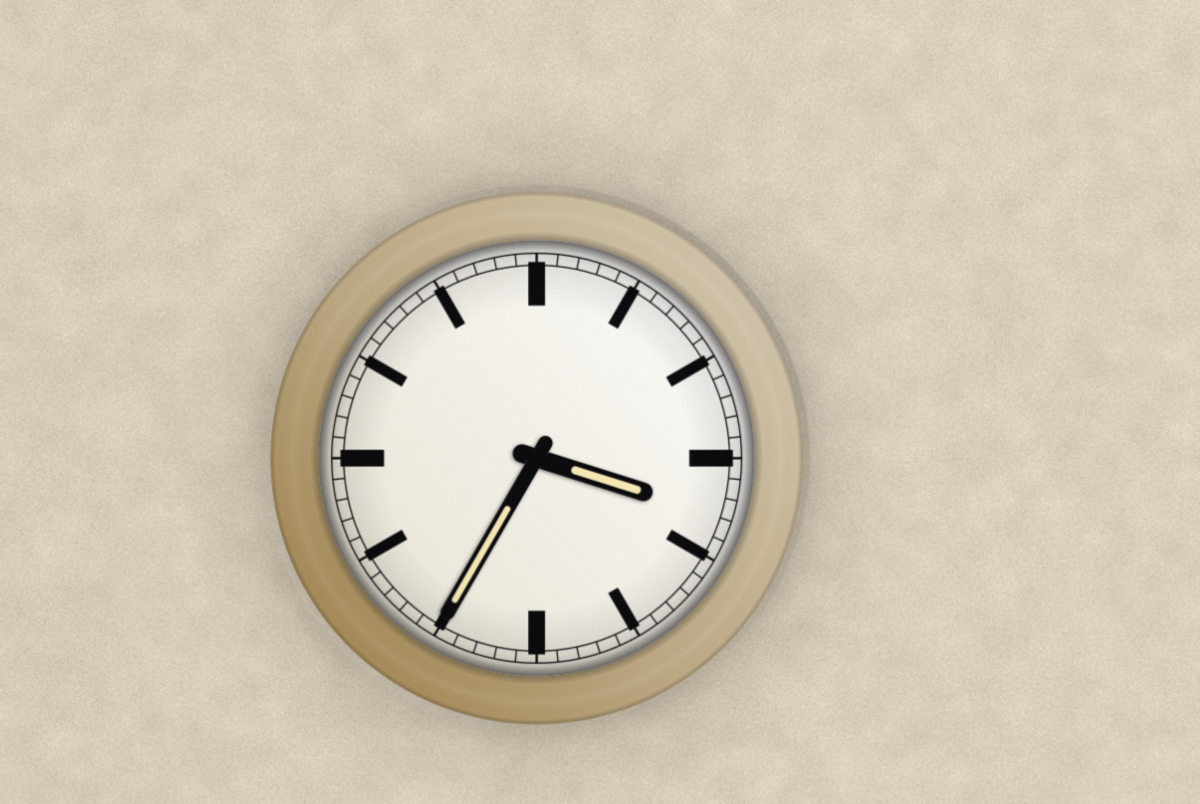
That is 3,35
